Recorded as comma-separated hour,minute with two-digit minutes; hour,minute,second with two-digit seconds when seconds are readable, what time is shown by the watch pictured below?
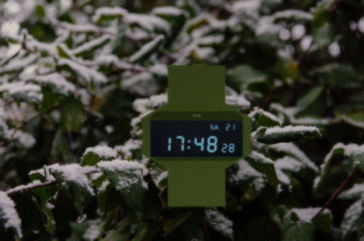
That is 17,48
